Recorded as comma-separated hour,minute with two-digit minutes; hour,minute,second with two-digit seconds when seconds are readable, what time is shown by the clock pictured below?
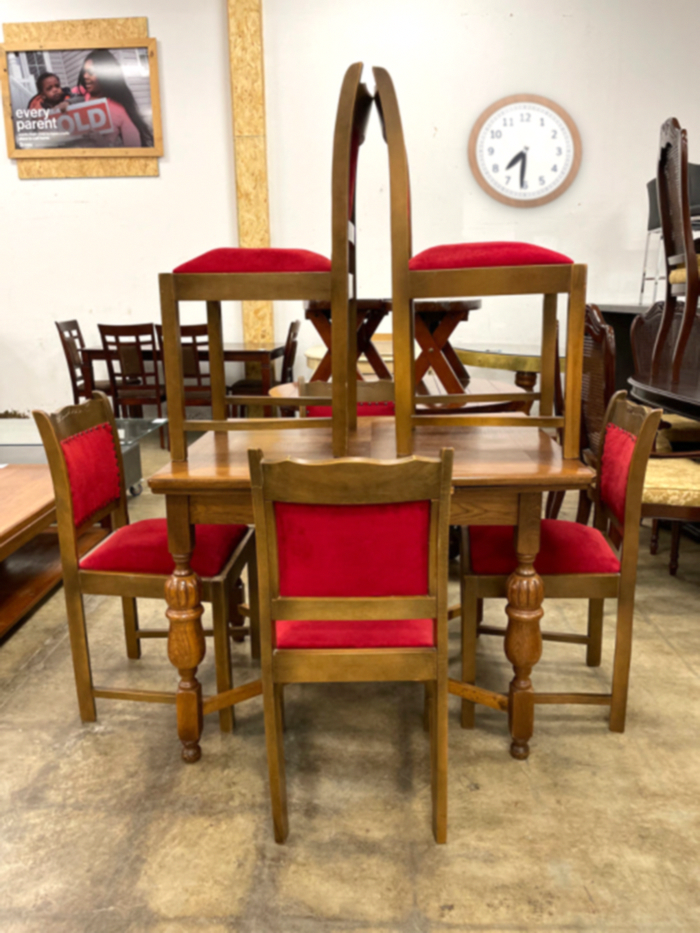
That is 7,31
